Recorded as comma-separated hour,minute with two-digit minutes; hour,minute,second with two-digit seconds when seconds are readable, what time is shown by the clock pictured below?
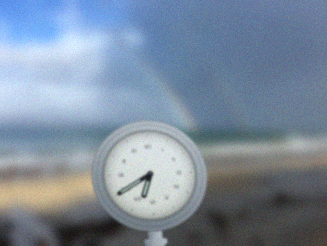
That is 6,40
